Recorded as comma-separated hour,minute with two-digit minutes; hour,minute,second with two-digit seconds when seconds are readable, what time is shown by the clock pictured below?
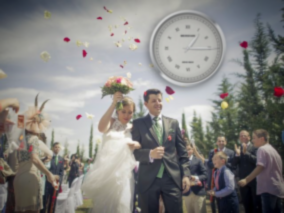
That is 1,15
